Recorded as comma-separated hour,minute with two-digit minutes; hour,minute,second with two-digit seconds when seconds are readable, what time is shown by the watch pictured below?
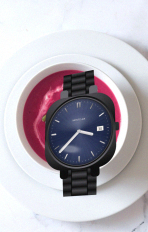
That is 3,38
